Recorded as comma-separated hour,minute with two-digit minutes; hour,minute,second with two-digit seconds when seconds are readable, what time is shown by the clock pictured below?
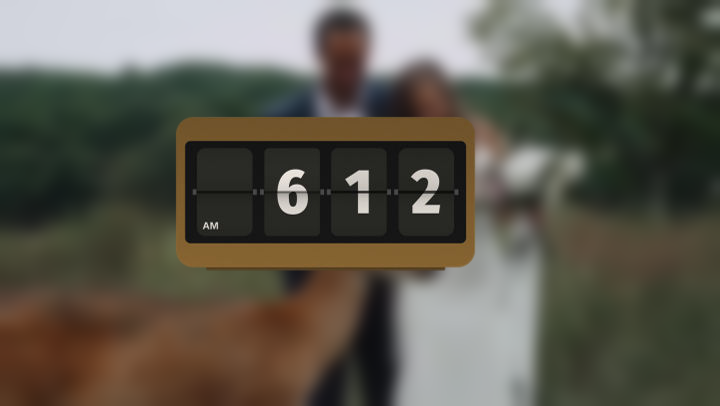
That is 6,12
